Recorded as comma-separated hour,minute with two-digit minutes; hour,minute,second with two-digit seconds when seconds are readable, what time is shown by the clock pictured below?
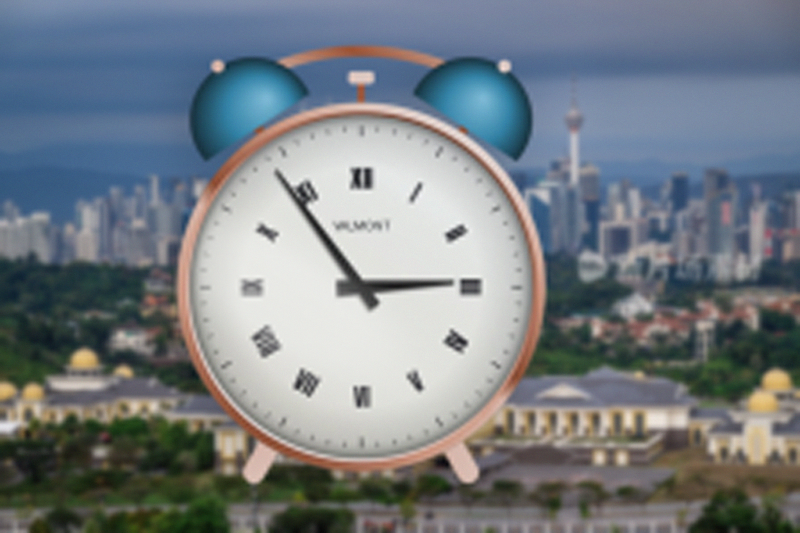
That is 2,54
